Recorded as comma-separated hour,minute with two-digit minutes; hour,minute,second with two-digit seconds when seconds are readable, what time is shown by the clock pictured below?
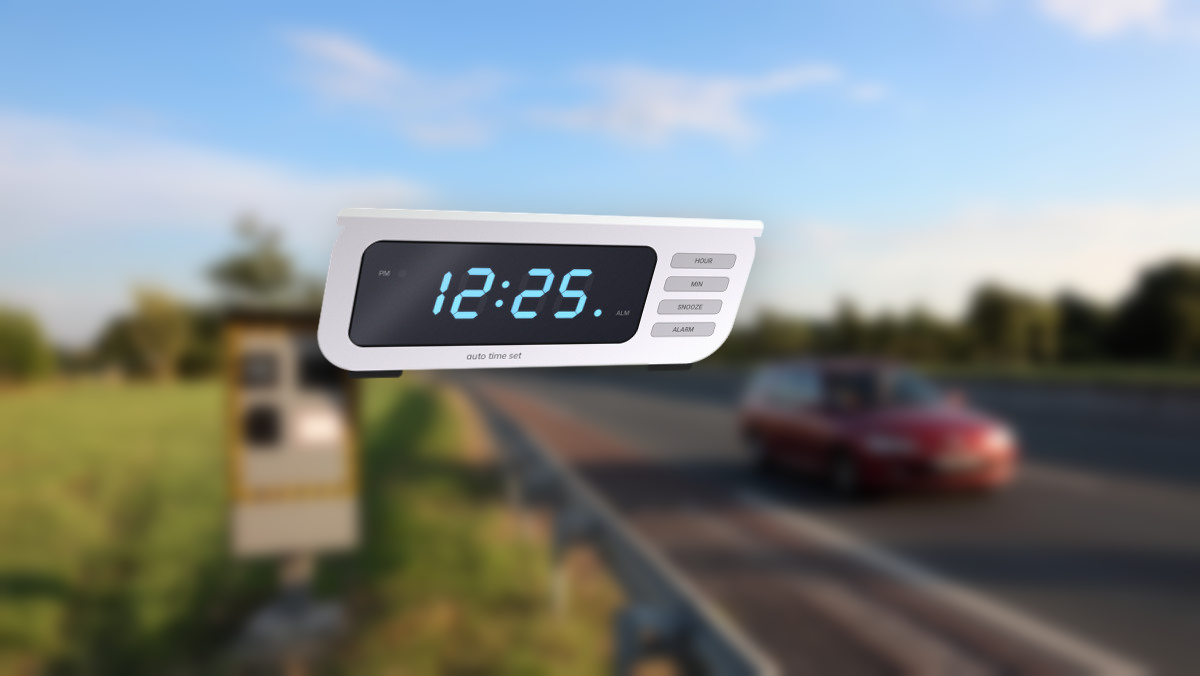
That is 12,25
